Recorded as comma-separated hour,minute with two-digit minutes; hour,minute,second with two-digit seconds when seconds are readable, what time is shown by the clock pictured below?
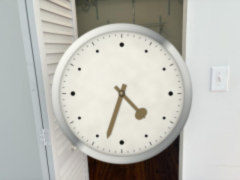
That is 4,33
